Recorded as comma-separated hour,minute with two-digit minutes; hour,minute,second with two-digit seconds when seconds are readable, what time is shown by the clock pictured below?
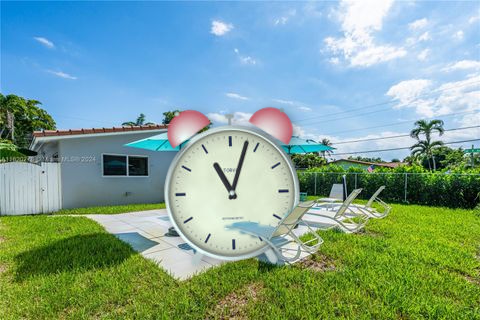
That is 11,03
